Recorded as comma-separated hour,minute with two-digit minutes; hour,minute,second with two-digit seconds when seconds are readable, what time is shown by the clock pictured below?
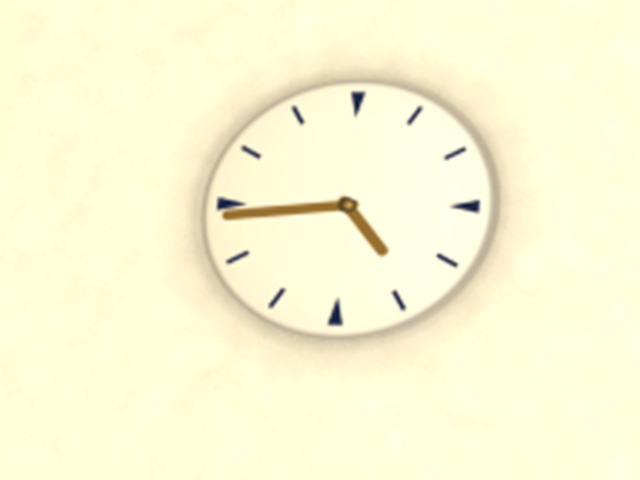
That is 4,44
